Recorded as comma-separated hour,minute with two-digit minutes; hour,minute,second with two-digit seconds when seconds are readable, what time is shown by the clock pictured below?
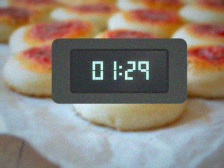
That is 1,29
